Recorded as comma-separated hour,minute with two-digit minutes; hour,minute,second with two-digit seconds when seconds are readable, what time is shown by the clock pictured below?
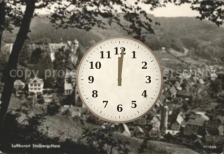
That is 12,01
